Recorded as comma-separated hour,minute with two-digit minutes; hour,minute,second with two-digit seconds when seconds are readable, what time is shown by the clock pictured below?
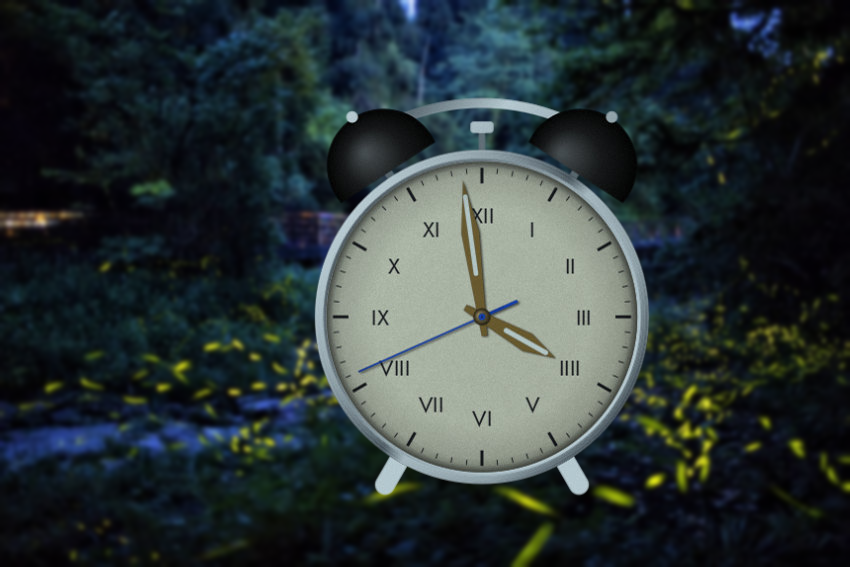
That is 3,58,41
